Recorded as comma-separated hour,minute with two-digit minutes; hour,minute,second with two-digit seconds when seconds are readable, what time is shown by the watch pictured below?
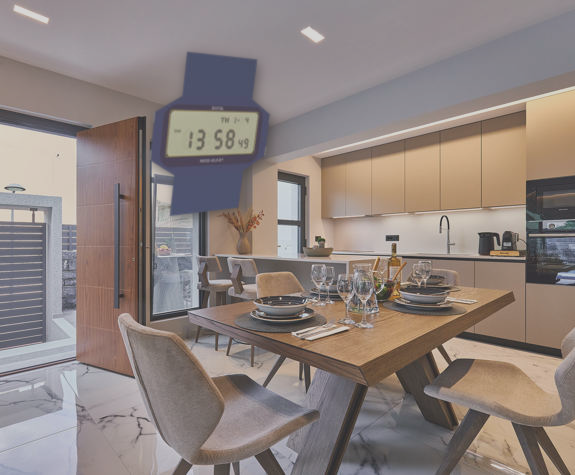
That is 13,58,49
